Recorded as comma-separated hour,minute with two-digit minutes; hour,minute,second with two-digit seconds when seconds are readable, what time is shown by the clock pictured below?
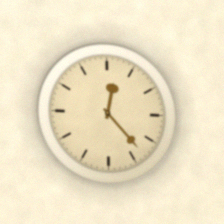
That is 12,23
